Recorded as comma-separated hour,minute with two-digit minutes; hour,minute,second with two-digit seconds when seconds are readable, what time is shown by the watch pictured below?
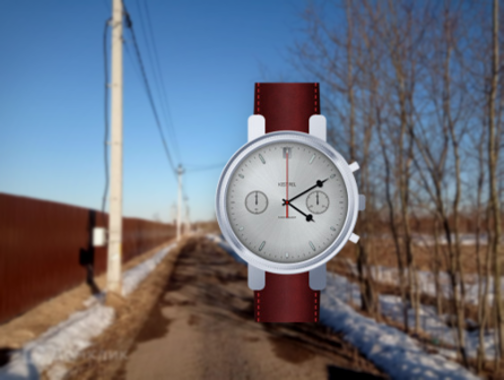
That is 4,10
